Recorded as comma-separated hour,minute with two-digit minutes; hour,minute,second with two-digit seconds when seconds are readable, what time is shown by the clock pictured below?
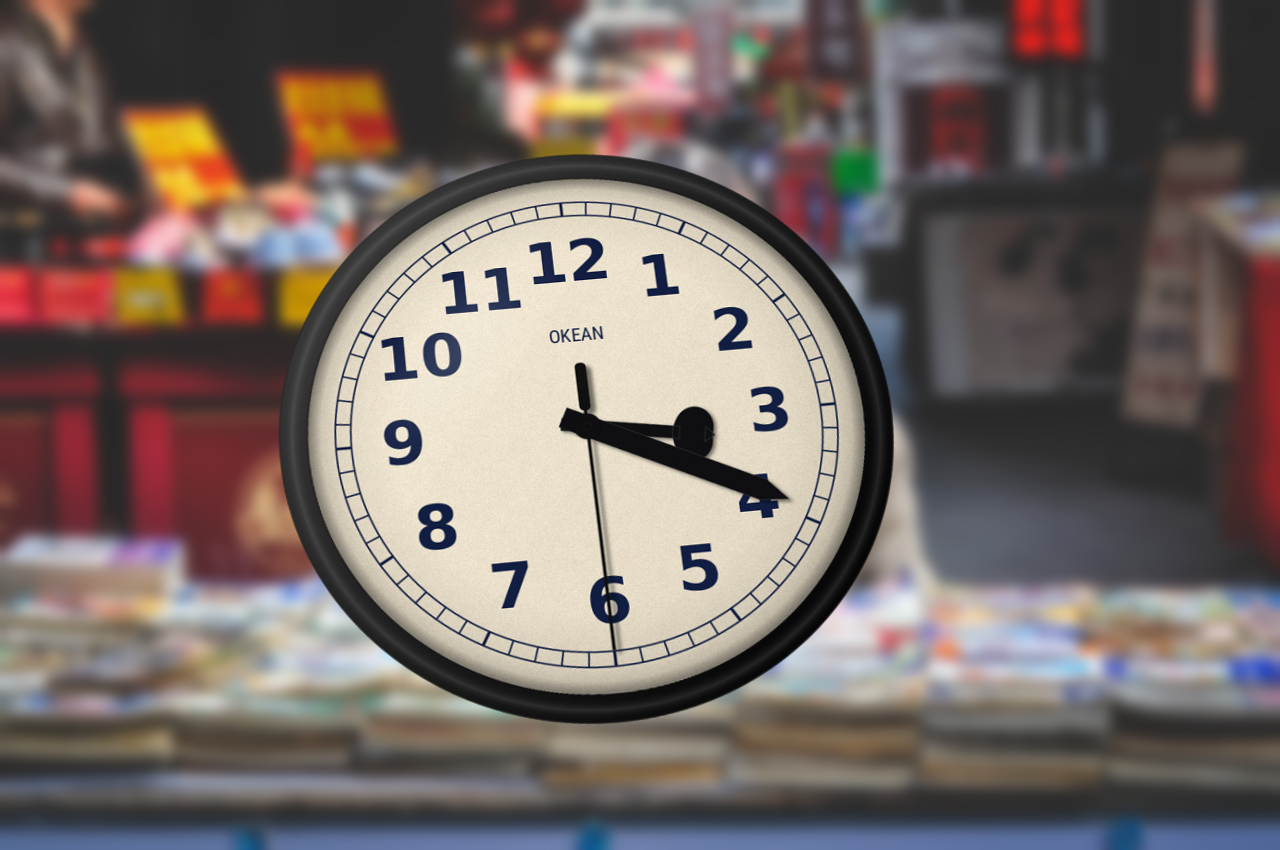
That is 3,19,30
